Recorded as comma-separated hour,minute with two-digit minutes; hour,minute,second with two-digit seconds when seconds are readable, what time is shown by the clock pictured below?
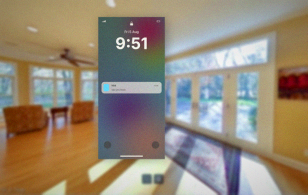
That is 9,51
